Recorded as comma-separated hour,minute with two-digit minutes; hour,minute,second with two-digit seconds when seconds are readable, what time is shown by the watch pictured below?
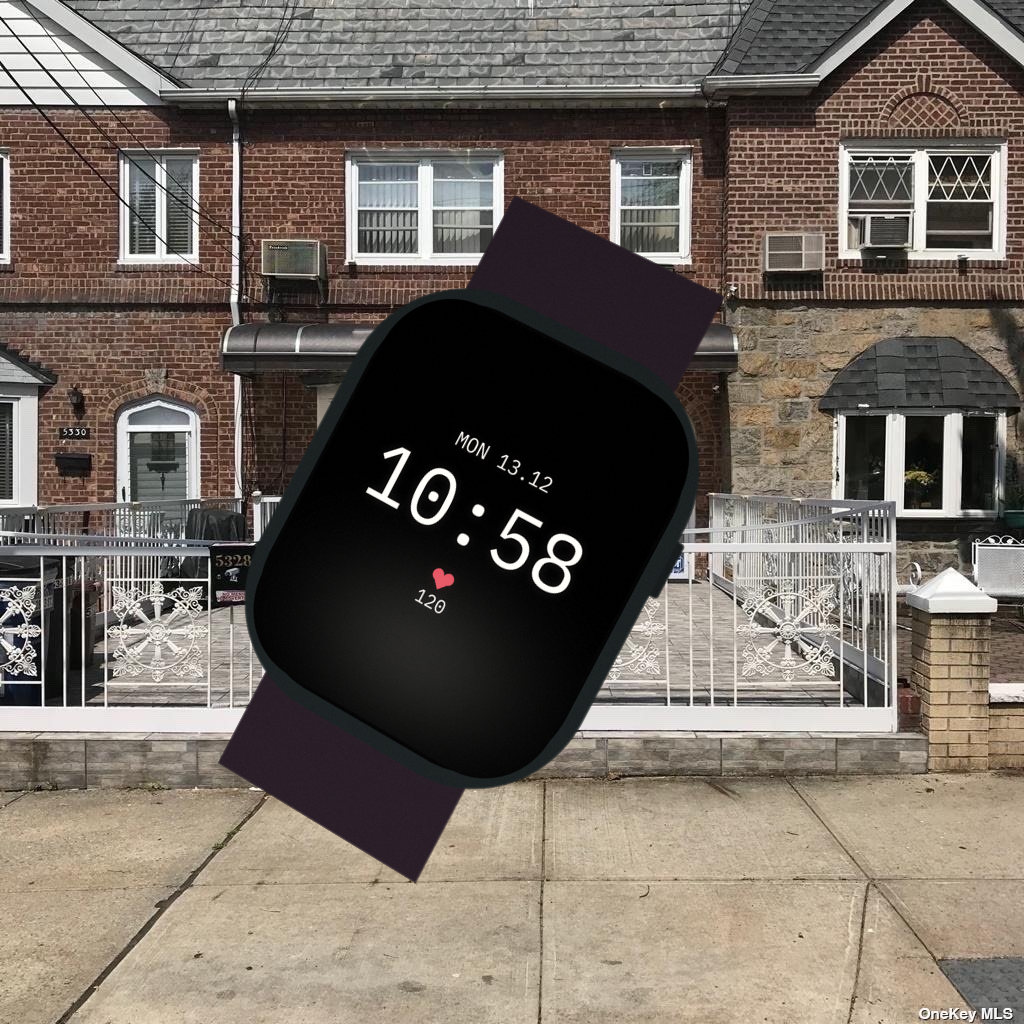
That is 10,58
